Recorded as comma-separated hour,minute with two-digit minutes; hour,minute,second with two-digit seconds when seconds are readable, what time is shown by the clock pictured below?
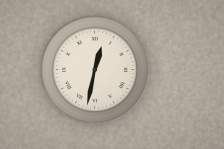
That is 12,32
